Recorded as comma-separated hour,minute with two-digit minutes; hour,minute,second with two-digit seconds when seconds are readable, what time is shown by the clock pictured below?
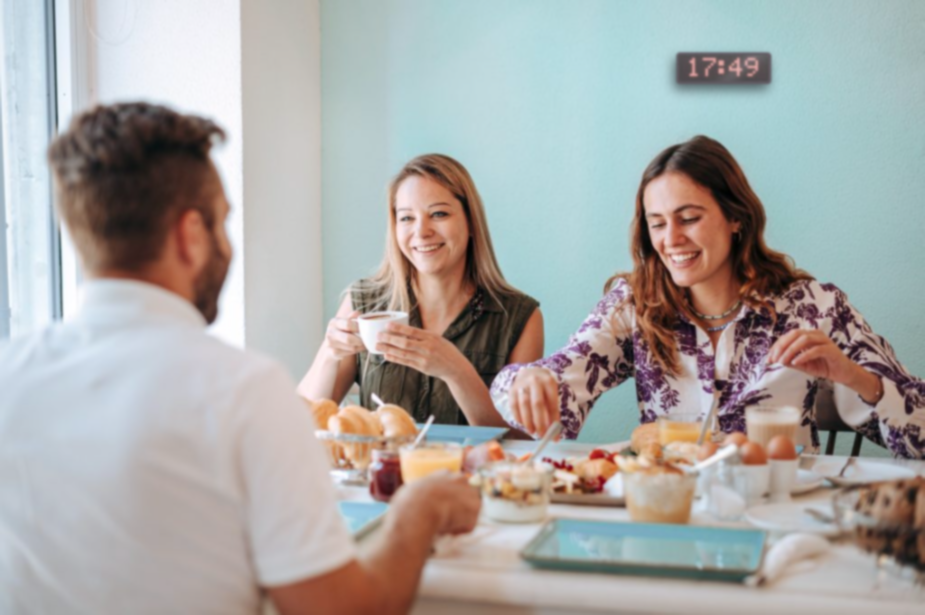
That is 17,49
